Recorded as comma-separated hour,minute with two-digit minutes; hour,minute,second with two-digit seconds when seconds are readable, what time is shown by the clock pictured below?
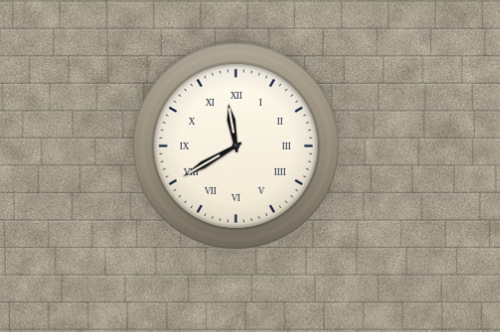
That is 11,40
